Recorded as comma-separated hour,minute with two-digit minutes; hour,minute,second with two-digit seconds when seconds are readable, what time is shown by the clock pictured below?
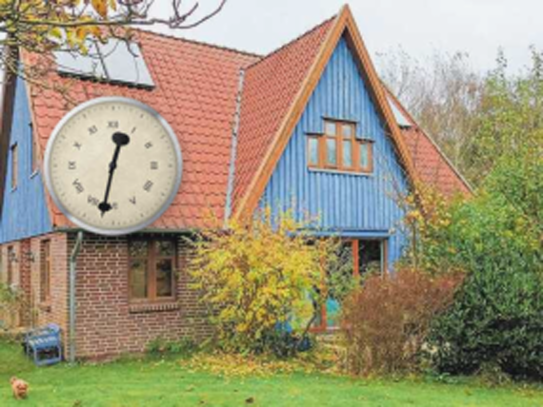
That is 12,32
